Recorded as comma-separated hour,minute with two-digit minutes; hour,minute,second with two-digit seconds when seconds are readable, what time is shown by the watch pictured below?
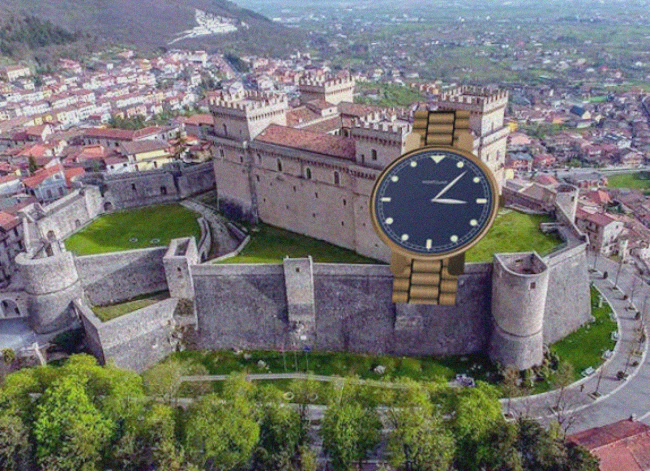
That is 3,07
